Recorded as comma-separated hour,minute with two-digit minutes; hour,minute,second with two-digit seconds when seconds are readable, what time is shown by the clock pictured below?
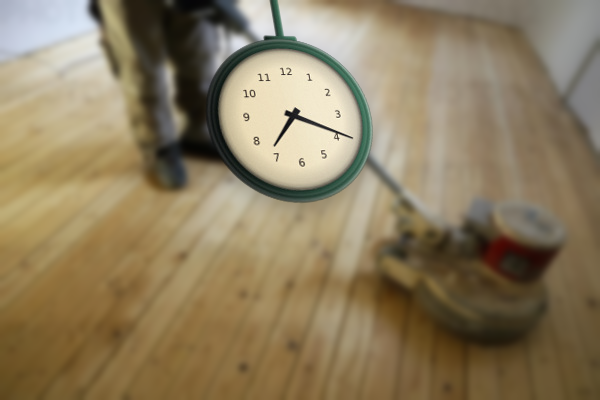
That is 7,19
